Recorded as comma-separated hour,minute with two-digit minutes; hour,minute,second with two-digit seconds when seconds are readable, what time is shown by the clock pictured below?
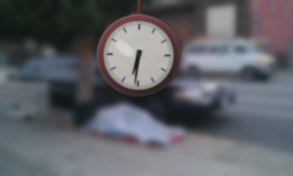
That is 6,31
